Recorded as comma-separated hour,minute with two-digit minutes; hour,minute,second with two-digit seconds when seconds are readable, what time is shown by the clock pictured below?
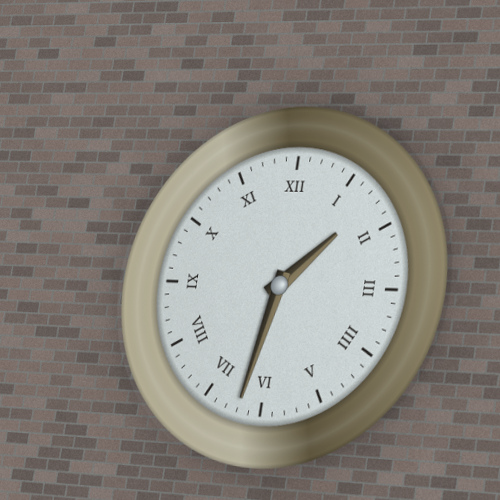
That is 1,32
